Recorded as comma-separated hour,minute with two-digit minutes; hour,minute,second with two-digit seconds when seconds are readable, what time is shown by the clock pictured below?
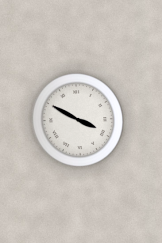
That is 3,50
